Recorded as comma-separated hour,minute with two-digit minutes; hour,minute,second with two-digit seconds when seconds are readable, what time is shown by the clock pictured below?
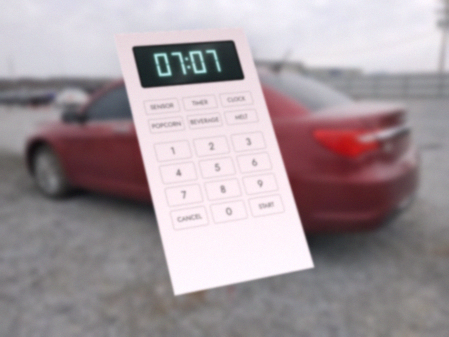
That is 7,07
